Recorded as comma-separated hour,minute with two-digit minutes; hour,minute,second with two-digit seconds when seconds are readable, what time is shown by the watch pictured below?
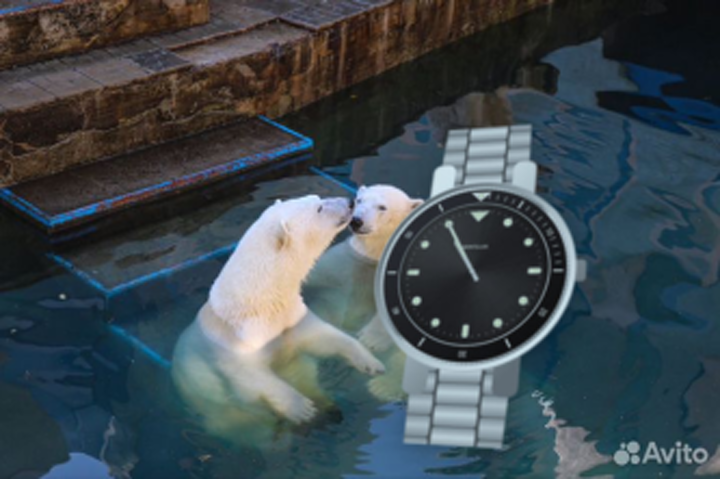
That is 10,55
